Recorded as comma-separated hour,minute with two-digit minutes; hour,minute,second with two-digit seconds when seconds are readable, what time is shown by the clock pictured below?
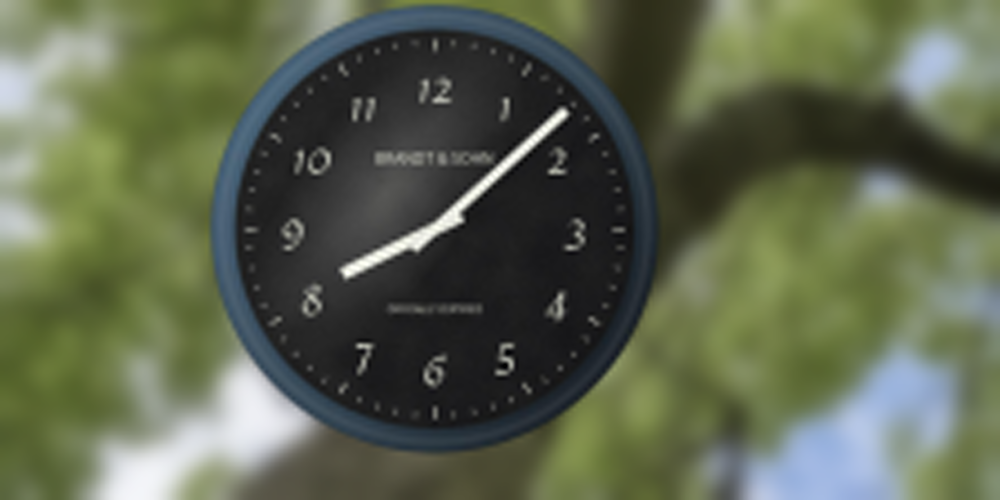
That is 8,08
